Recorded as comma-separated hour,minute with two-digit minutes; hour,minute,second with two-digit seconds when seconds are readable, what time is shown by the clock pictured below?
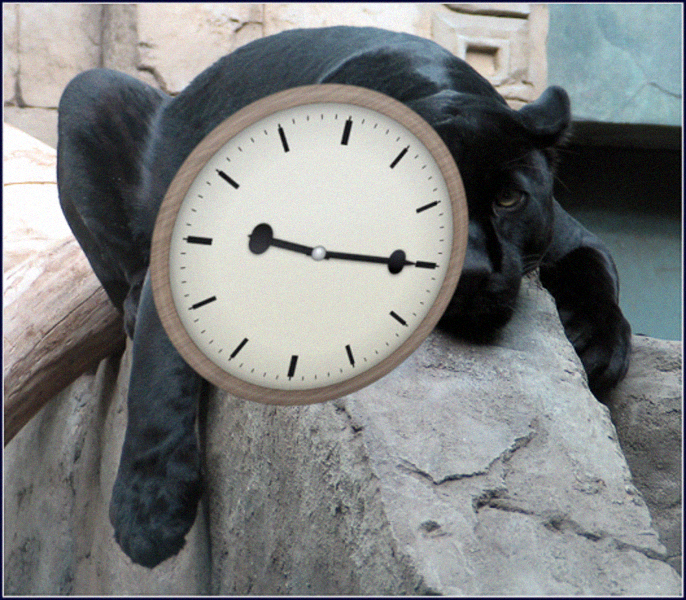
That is 9,15
